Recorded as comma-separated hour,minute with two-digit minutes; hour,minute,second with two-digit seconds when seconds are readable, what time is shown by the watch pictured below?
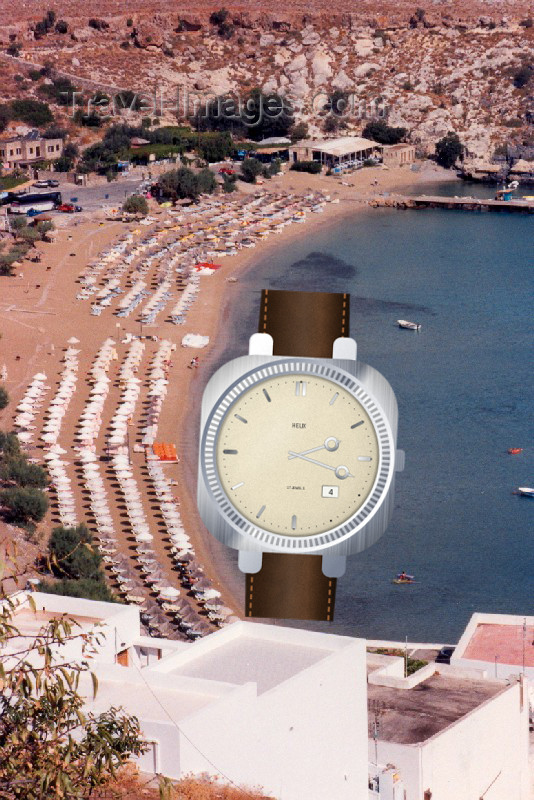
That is 2,18
